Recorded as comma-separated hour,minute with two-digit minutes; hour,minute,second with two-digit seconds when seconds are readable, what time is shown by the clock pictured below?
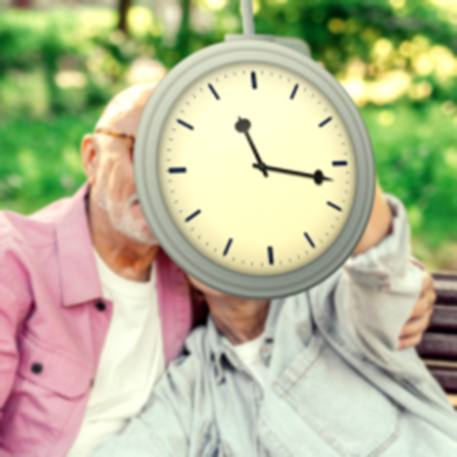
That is 11,17
